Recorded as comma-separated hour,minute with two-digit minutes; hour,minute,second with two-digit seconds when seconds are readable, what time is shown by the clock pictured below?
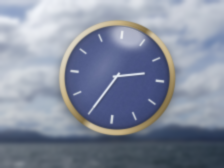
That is 2,35
